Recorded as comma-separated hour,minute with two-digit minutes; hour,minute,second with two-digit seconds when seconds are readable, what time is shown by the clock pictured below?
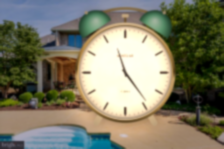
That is 11,24
